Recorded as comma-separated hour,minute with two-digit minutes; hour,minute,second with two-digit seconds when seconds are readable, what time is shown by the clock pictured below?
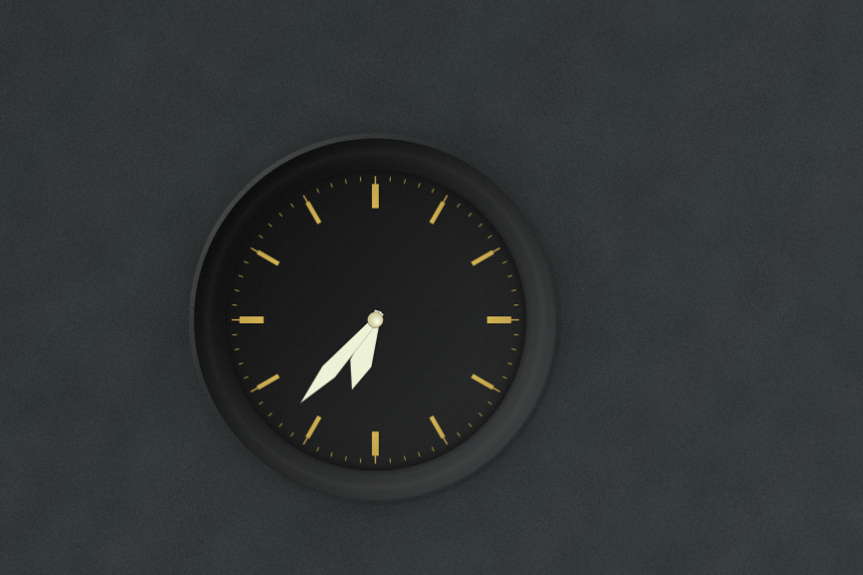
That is 6,37
